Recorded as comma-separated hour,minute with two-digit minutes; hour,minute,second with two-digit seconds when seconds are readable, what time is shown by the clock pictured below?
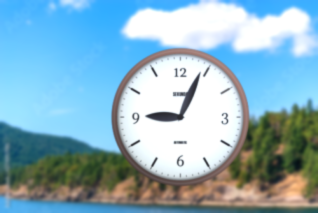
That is 9,04
